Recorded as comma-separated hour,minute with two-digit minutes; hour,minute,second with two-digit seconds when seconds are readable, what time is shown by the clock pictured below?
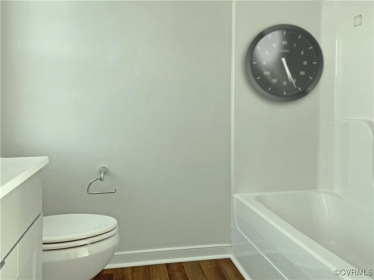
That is 5,26
